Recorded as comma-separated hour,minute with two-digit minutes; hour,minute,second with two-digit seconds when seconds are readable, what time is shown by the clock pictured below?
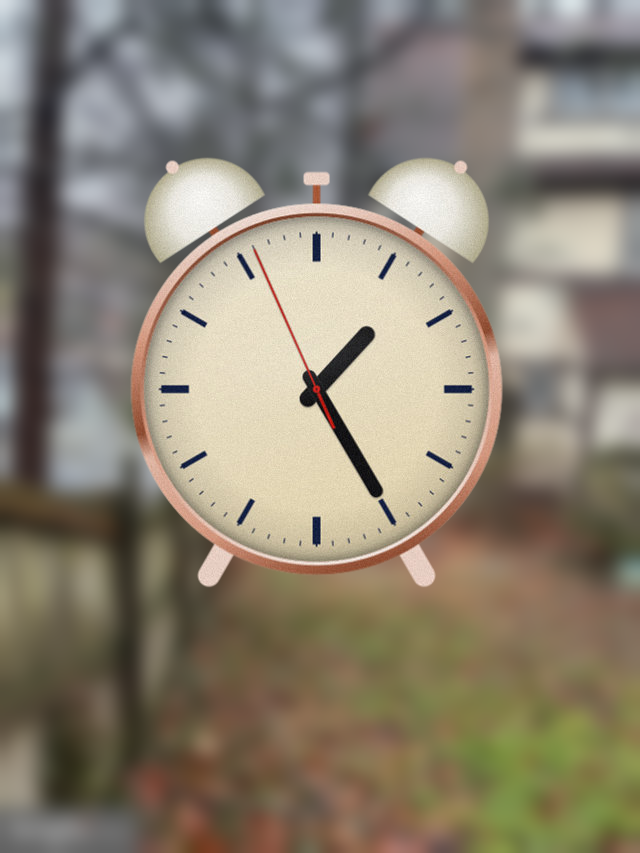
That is 1,24,56
